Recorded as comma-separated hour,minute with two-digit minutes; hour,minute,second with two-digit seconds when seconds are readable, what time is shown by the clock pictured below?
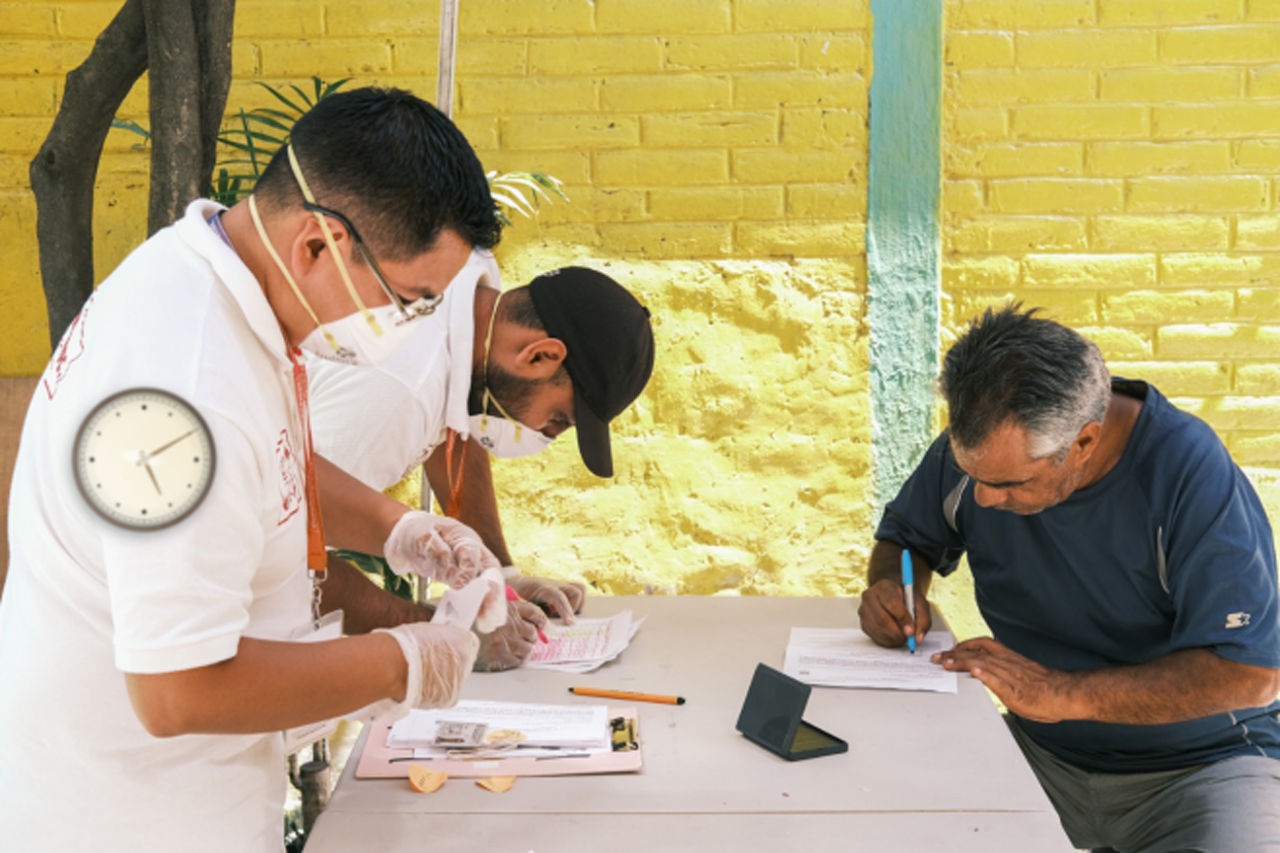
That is 5,10
